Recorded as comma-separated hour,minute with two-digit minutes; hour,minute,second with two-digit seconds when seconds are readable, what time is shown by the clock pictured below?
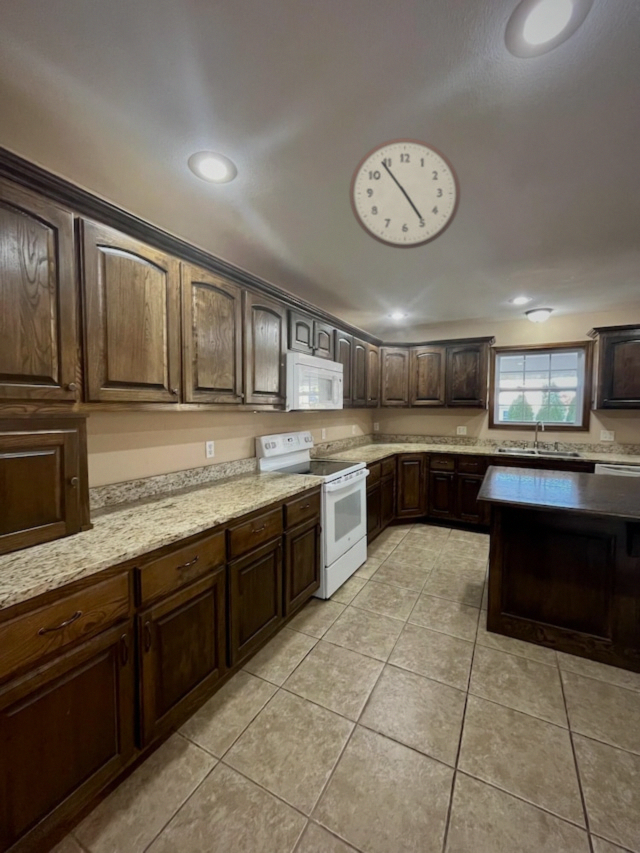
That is 4,54
